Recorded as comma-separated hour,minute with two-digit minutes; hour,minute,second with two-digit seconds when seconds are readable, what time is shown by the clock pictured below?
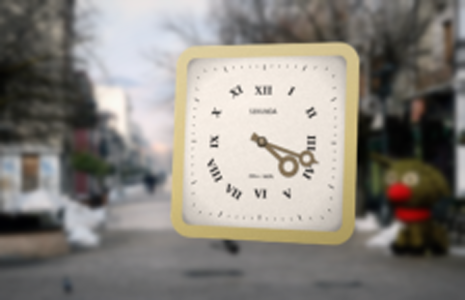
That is 4,18
